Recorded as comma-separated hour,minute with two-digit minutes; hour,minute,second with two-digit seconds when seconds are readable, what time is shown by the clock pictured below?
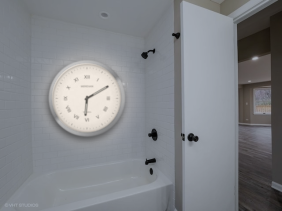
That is 6,10
